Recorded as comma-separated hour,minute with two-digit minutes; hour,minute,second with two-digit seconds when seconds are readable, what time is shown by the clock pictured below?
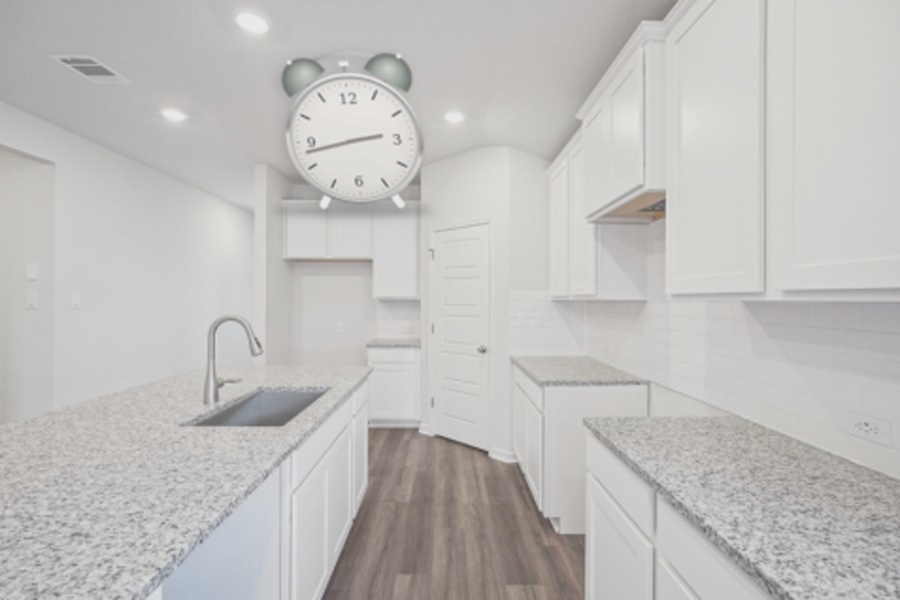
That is 2,43
